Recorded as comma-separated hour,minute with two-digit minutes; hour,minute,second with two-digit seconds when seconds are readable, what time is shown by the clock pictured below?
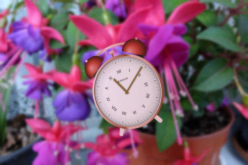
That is 11,09
